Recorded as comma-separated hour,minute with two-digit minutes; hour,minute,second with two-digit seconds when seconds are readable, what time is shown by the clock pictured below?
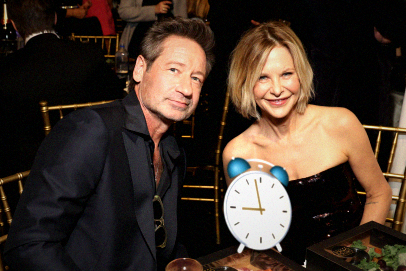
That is 8,58
